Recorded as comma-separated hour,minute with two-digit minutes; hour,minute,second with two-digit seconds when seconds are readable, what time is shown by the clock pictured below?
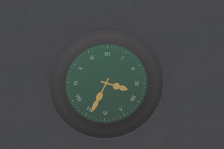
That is 3,34
